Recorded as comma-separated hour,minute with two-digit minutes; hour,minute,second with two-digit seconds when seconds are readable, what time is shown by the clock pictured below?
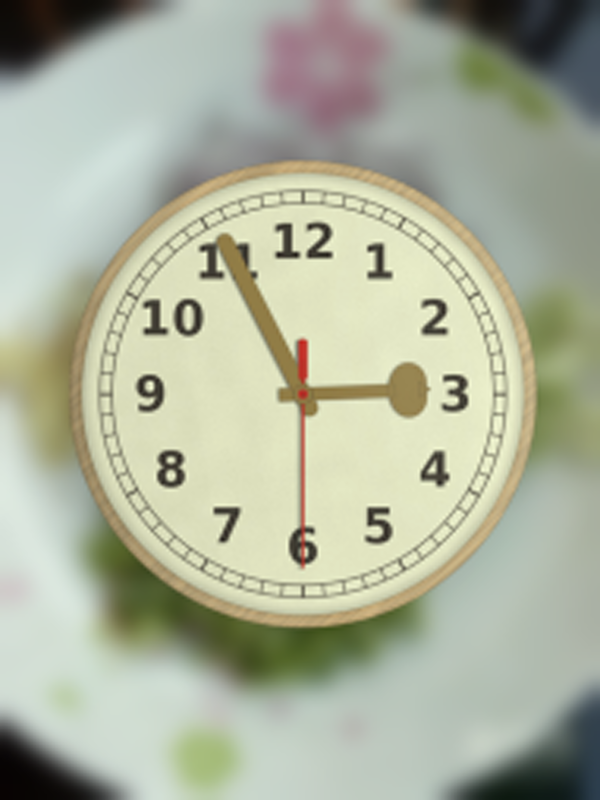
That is 2,55,30
